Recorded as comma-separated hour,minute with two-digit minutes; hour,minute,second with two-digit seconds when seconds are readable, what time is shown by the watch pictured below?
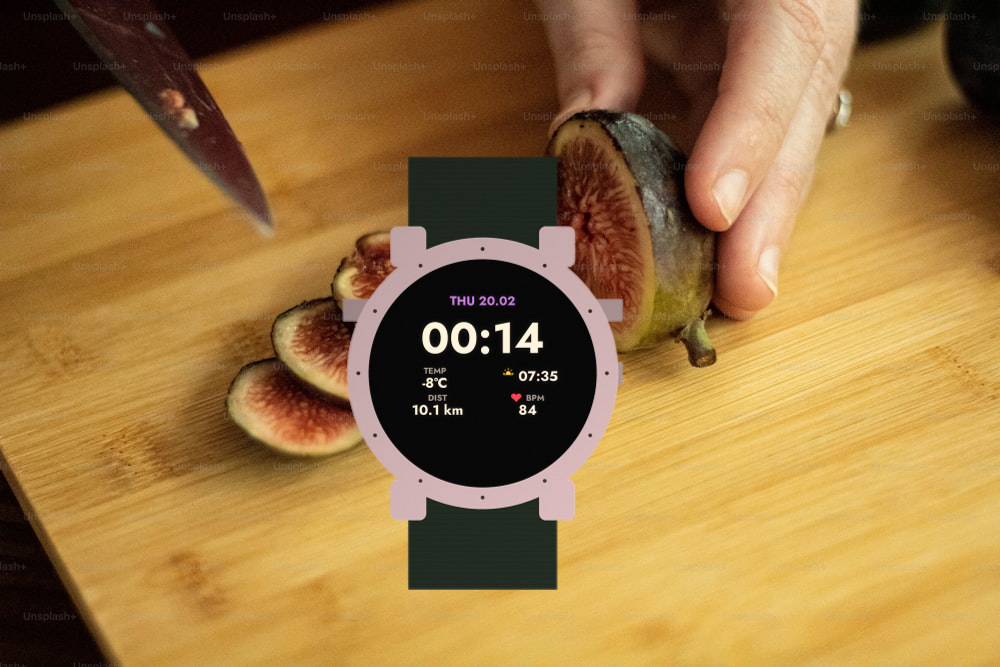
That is 0,14
